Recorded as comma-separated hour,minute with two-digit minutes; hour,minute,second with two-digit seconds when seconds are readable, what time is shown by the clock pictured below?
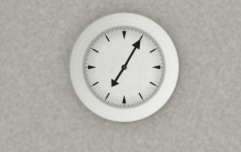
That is 7,05
